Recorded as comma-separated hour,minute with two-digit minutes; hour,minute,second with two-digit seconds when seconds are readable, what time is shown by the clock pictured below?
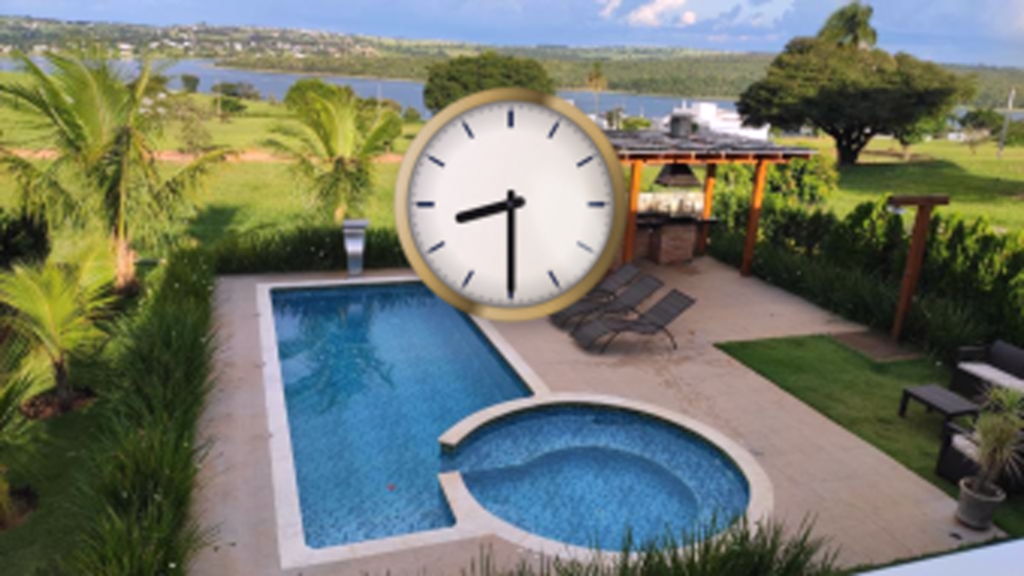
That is 8,30
